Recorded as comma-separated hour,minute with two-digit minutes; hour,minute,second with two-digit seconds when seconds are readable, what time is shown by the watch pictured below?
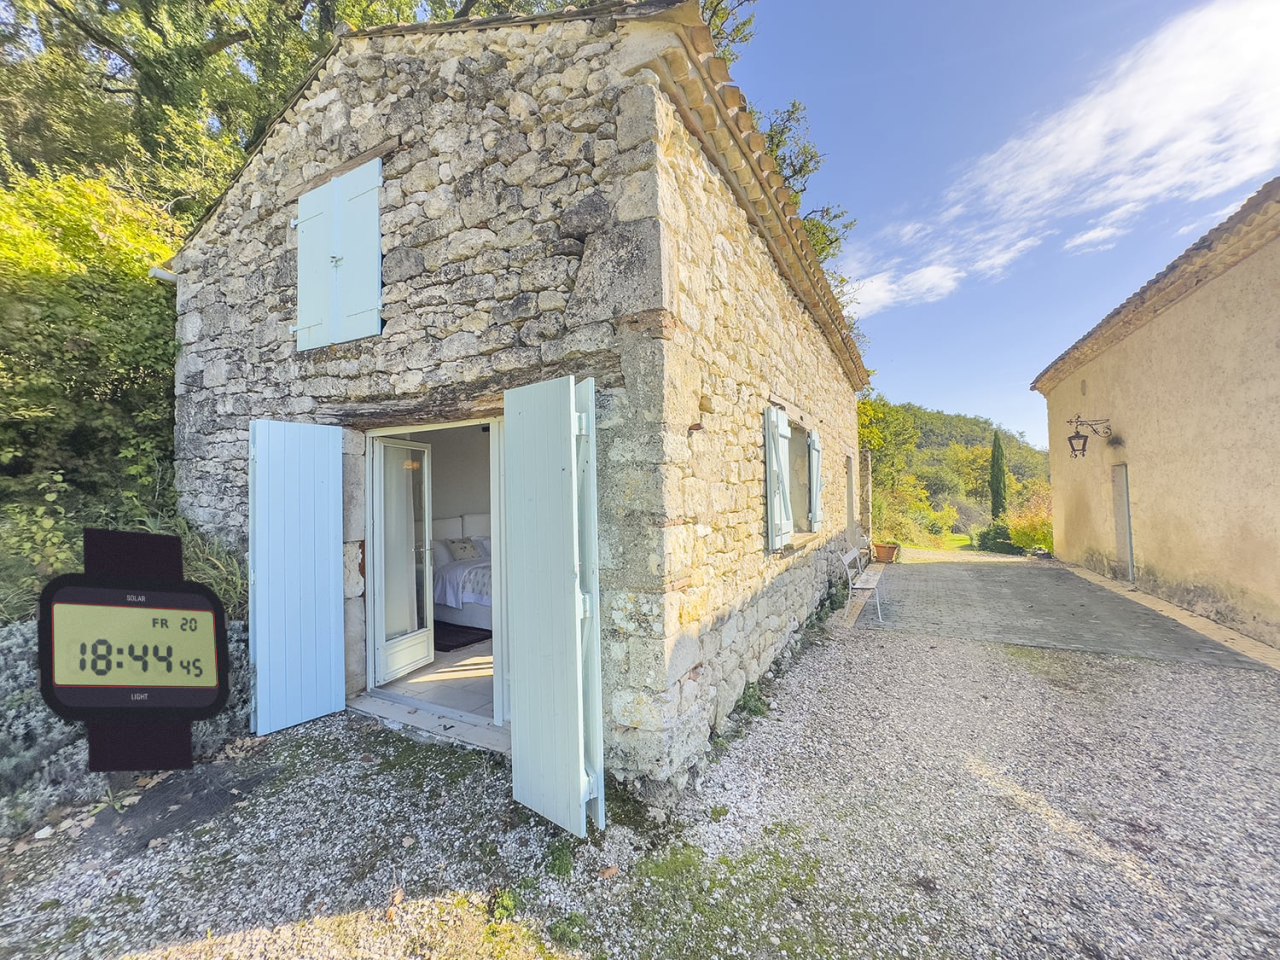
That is 18,44,45
